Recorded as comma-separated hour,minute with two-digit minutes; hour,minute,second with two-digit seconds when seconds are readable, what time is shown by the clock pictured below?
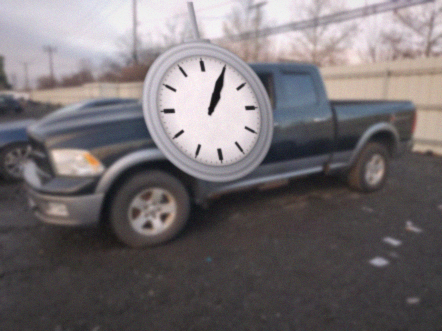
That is 1,05
